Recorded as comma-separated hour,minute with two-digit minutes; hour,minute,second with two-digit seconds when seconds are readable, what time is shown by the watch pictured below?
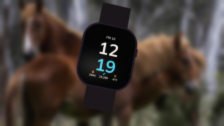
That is 12,19
